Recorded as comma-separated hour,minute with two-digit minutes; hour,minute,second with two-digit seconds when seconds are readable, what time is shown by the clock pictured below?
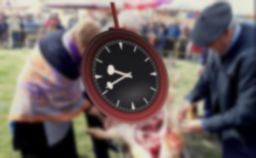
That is 9,41
